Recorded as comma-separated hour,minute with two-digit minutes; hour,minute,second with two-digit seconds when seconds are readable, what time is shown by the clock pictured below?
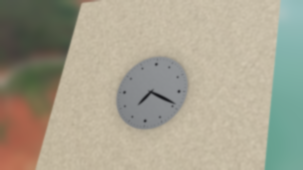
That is 7,19
